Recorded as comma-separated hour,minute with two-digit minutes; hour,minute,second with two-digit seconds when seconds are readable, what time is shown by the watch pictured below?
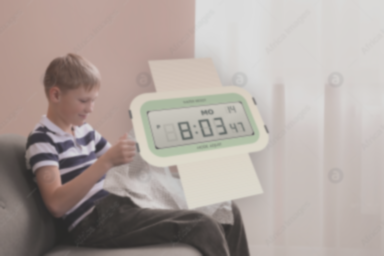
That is 8,03
